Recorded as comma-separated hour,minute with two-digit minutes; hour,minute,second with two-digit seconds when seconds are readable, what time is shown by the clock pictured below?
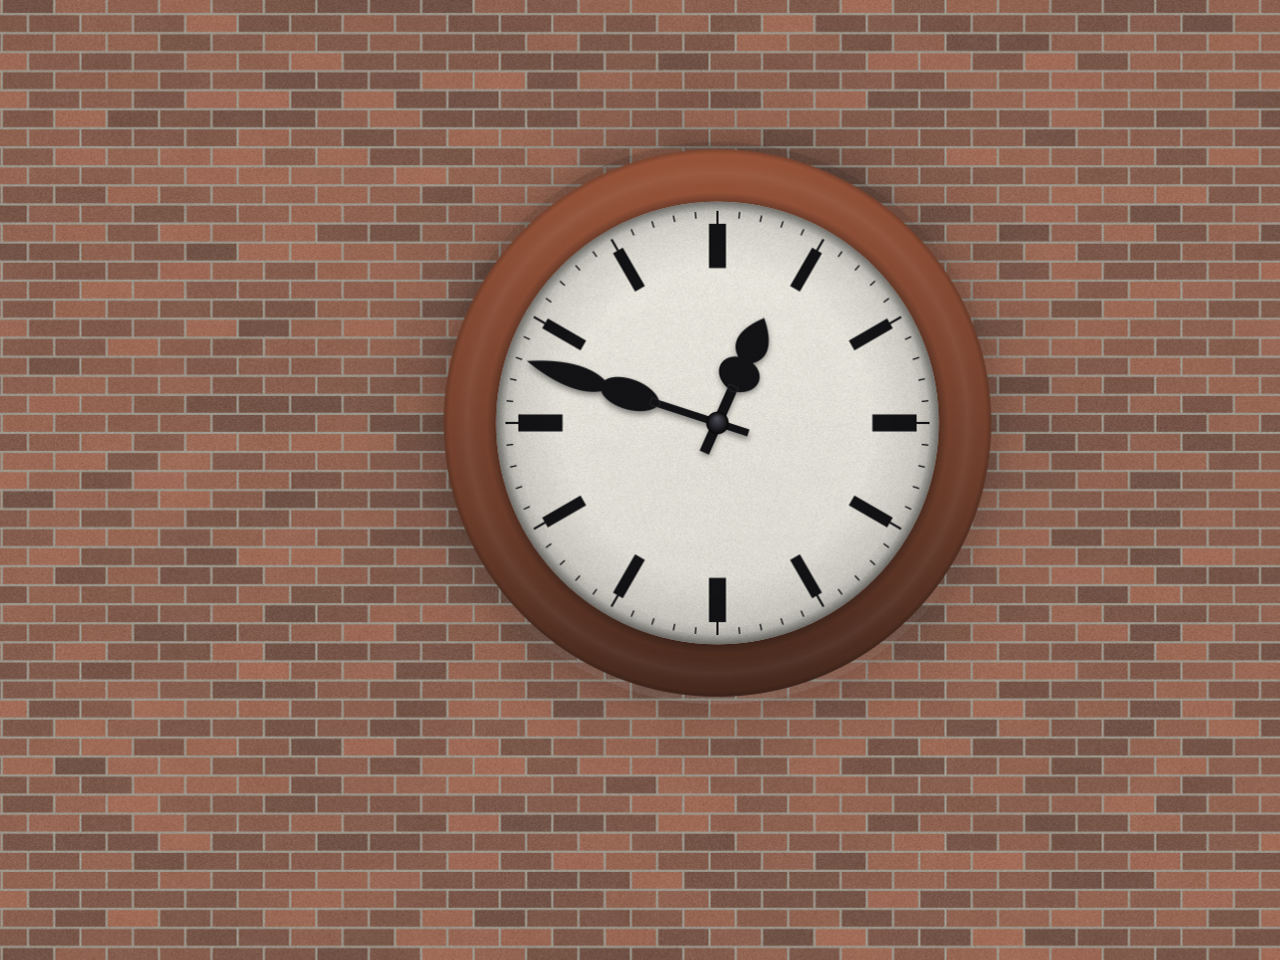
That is 12,48
